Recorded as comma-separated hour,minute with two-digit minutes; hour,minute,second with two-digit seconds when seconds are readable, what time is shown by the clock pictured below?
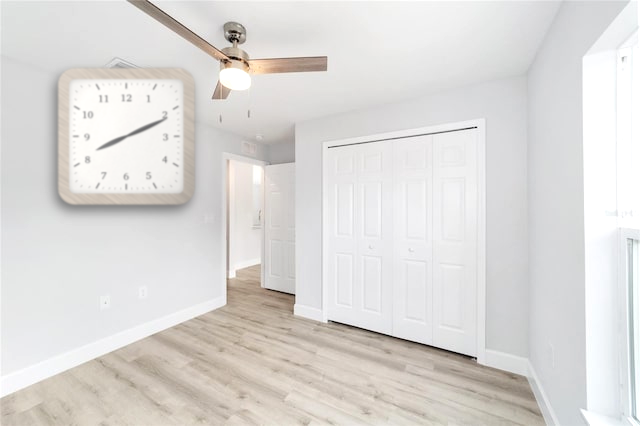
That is 8,11
